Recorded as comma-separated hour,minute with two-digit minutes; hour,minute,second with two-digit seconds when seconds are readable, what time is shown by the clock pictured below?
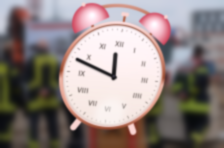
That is 11,48
